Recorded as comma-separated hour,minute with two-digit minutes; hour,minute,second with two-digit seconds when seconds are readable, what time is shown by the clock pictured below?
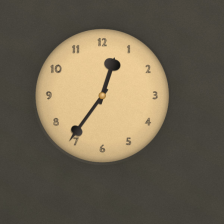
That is 12,36
